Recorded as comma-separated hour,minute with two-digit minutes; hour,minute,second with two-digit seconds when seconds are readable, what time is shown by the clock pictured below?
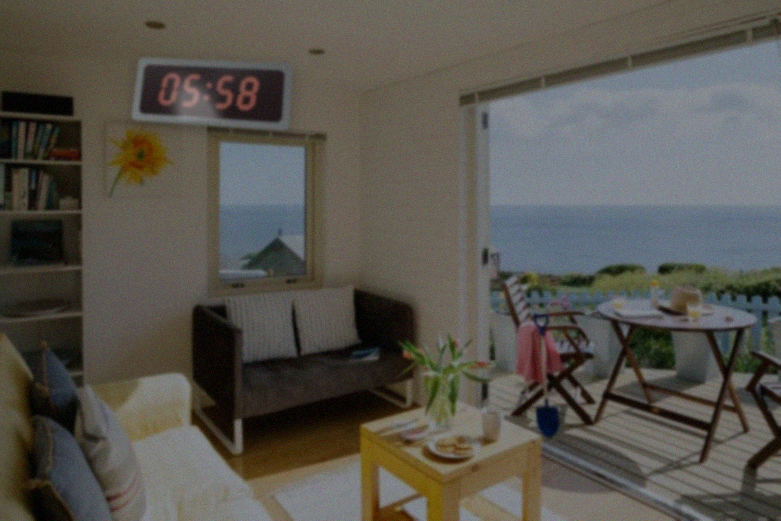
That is 5,58
